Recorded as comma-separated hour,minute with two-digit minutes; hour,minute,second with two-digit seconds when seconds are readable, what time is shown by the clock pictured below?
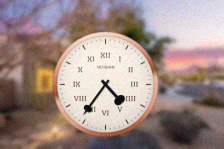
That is 4,36
